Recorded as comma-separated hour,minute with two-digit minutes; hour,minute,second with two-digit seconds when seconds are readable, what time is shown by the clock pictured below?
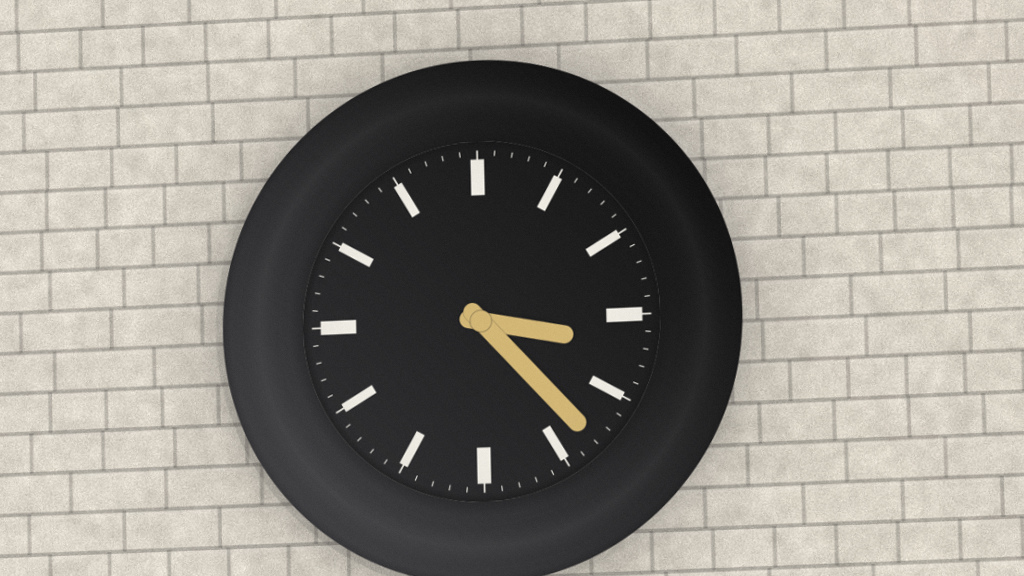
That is 3,23
